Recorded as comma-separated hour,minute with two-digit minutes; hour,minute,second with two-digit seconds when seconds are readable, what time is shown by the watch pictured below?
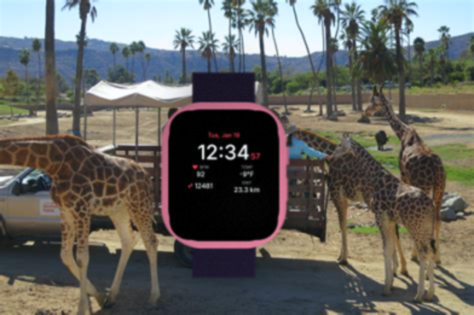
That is 12,34
